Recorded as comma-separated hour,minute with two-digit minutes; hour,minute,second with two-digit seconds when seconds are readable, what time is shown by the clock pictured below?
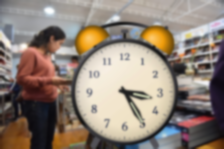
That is 3,25
